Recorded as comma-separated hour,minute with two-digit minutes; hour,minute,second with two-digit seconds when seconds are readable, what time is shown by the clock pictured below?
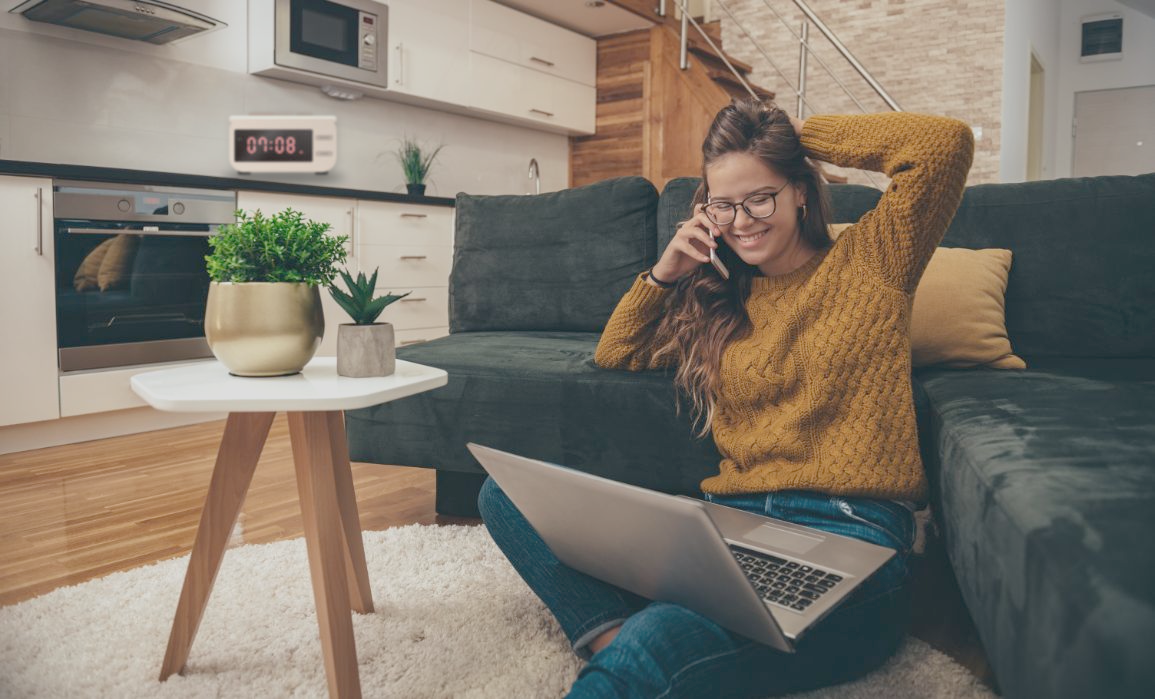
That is 7,08
